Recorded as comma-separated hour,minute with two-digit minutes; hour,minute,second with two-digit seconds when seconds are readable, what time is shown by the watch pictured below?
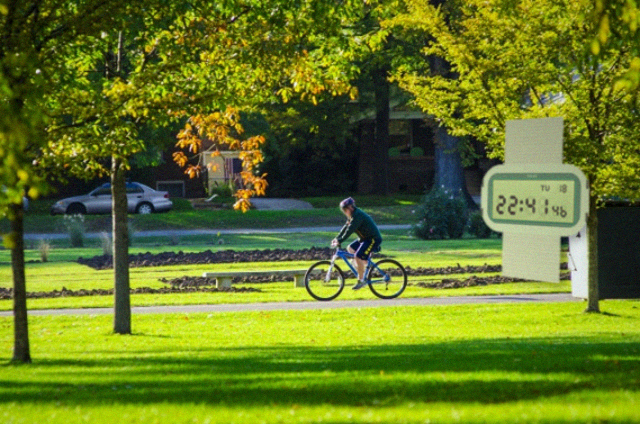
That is 22,41,46
